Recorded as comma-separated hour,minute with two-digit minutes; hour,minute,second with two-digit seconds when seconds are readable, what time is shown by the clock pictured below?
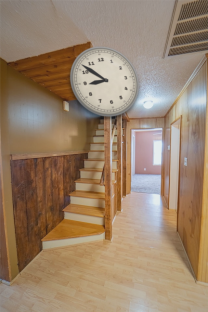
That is 8,52
